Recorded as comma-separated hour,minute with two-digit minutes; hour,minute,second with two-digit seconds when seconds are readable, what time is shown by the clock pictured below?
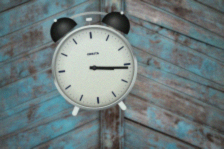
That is 3,16
